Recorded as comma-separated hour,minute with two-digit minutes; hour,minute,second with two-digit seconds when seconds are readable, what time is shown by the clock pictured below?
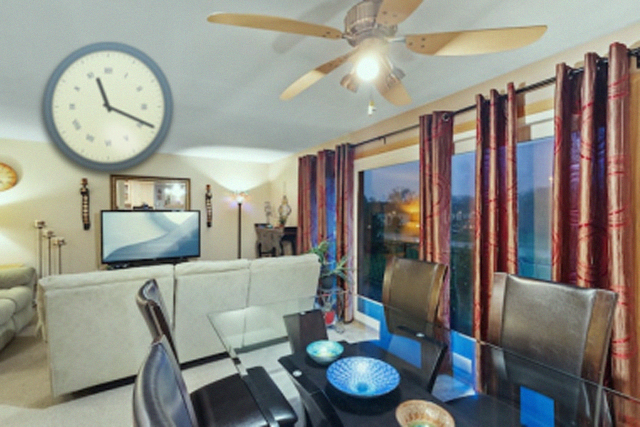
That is 11,19
